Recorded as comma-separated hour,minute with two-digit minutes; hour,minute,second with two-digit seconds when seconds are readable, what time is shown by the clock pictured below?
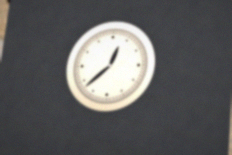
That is 12,38
